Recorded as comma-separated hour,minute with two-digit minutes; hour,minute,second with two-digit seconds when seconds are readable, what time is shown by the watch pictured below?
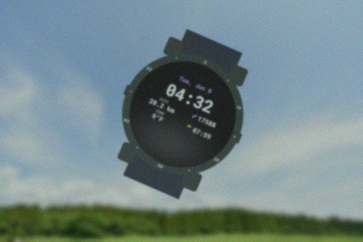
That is 4,32
